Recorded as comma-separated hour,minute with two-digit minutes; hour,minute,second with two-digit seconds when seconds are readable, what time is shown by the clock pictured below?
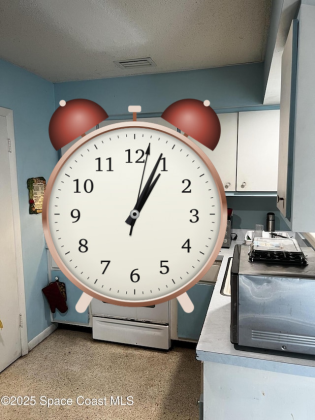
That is 1,04,02
